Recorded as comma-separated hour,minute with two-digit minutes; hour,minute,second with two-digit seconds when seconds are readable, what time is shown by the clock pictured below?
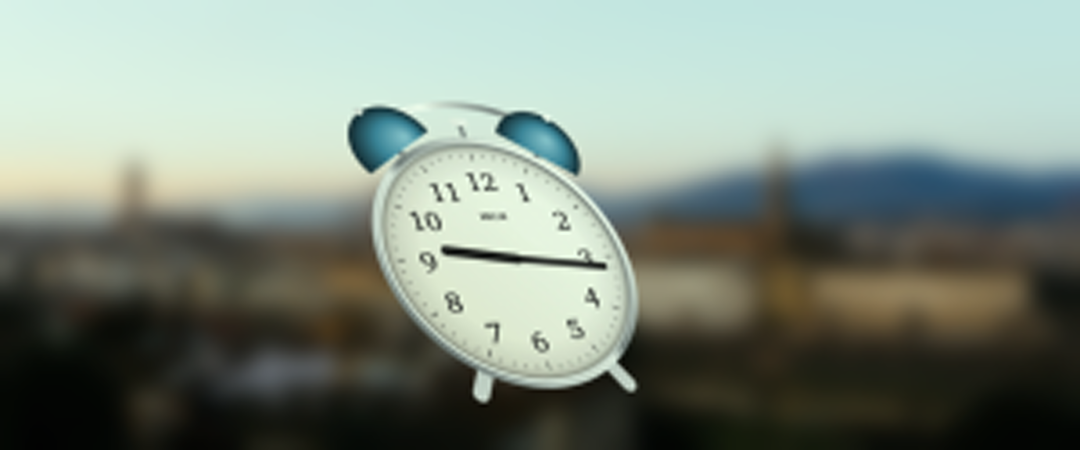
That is 9,16
